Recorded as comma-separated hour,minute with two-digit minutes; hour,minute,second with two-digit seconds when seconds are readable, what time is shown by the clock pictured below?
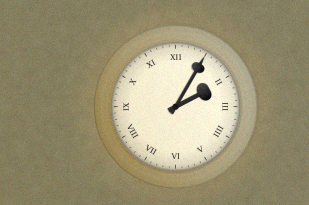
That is 2,05
